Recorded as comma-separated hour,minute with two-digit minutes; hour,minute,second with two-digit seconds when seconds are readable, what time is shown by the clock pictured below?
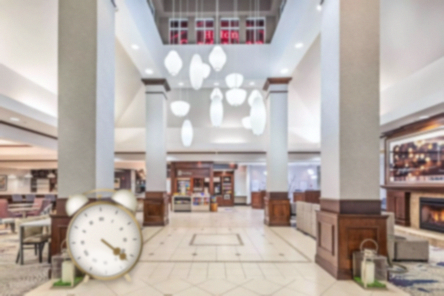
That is 4,22
